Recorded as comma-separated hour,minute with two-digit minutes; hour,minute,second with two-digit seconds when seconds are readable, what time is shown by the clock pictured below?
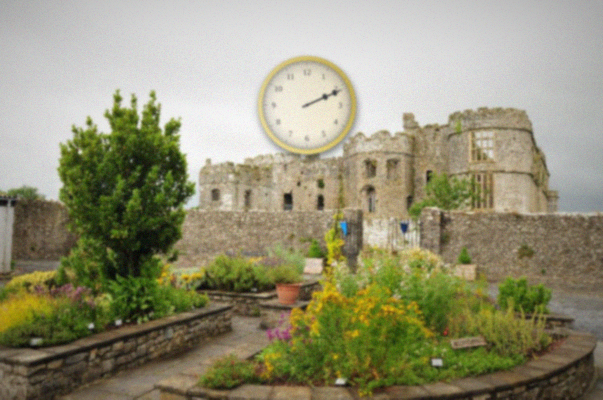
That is 2,11
